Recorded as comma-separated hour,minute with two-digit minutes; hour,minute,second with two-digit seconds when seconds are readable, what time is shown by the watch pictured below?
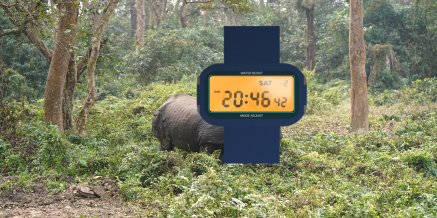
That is 20,46,42
